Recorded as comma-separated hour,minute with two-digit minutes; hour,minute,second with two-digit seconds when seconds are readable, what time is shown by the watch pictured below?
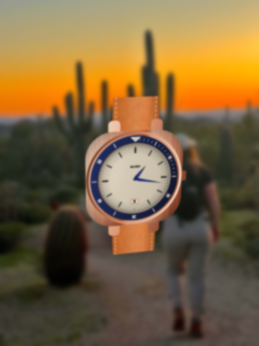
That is 1,17
